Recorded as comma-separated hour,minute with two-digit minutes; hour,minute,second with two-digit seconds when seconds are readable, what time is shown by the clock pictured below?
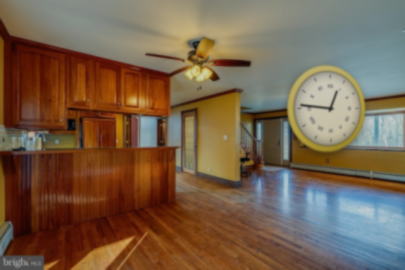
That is 12,46
